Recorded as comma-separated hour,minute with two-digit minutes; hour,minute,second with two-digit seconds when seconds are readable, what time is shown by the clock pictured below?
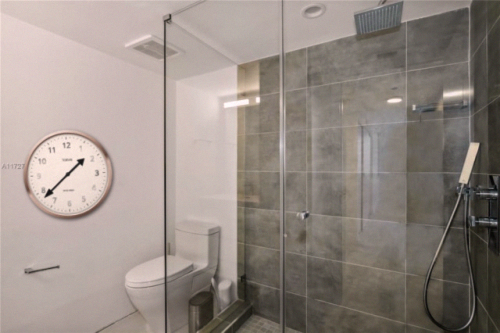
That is 1,38
